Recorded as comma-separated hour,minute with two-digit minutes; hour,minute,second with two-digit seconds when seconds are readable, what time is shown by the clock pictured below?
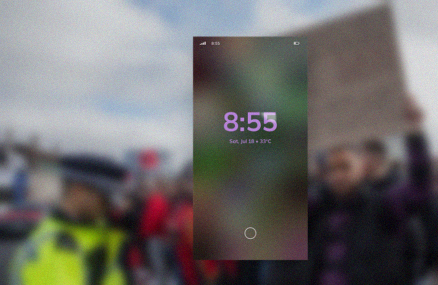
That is 8,55
